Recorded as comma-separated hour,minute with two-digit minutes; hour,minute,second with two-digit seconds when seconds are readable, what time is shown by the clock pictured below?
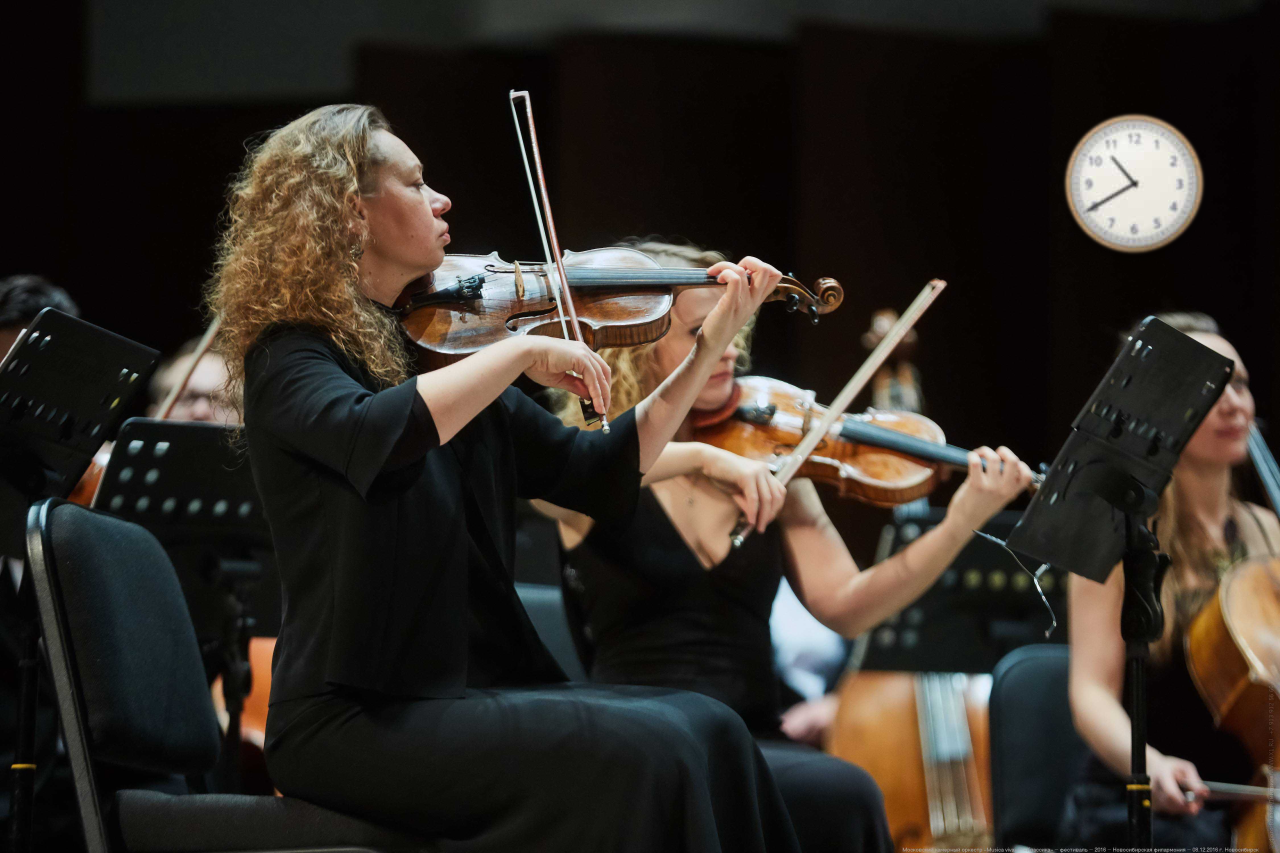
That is 10,40
